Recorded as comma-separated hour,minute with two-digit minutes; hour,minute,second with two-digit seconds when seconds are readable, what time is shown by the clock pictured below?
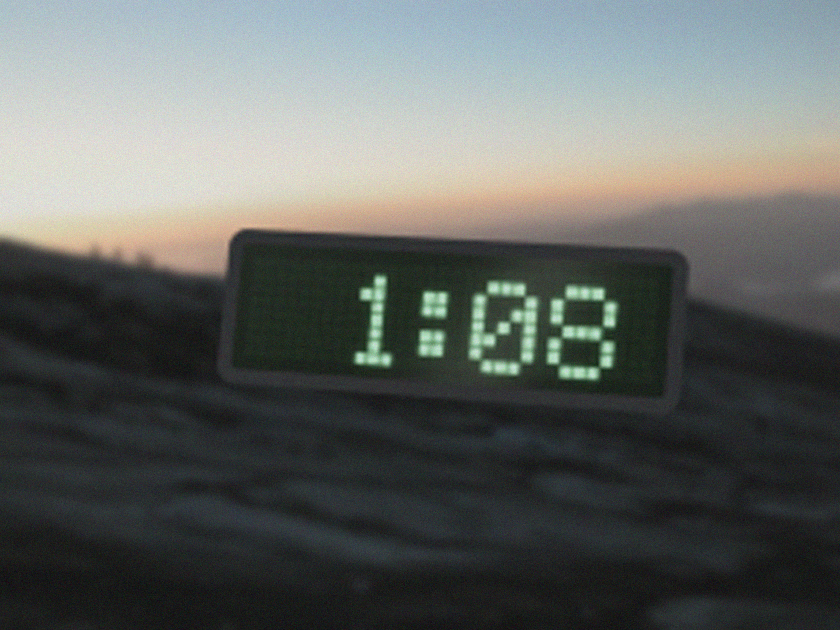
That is 1,08
